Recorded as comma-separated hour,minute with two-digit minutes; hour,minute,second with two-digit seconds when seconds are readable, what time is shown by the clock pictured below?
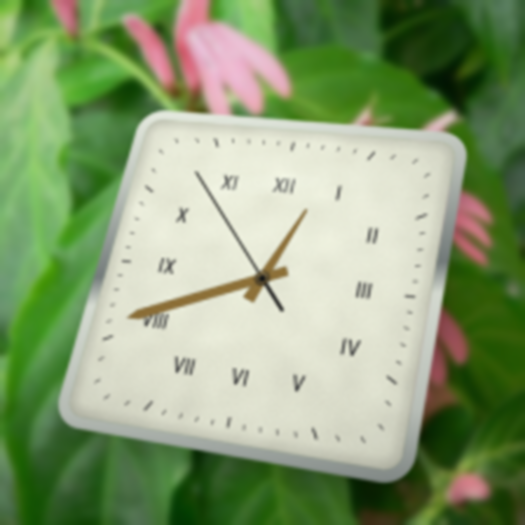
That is 12,40,53
